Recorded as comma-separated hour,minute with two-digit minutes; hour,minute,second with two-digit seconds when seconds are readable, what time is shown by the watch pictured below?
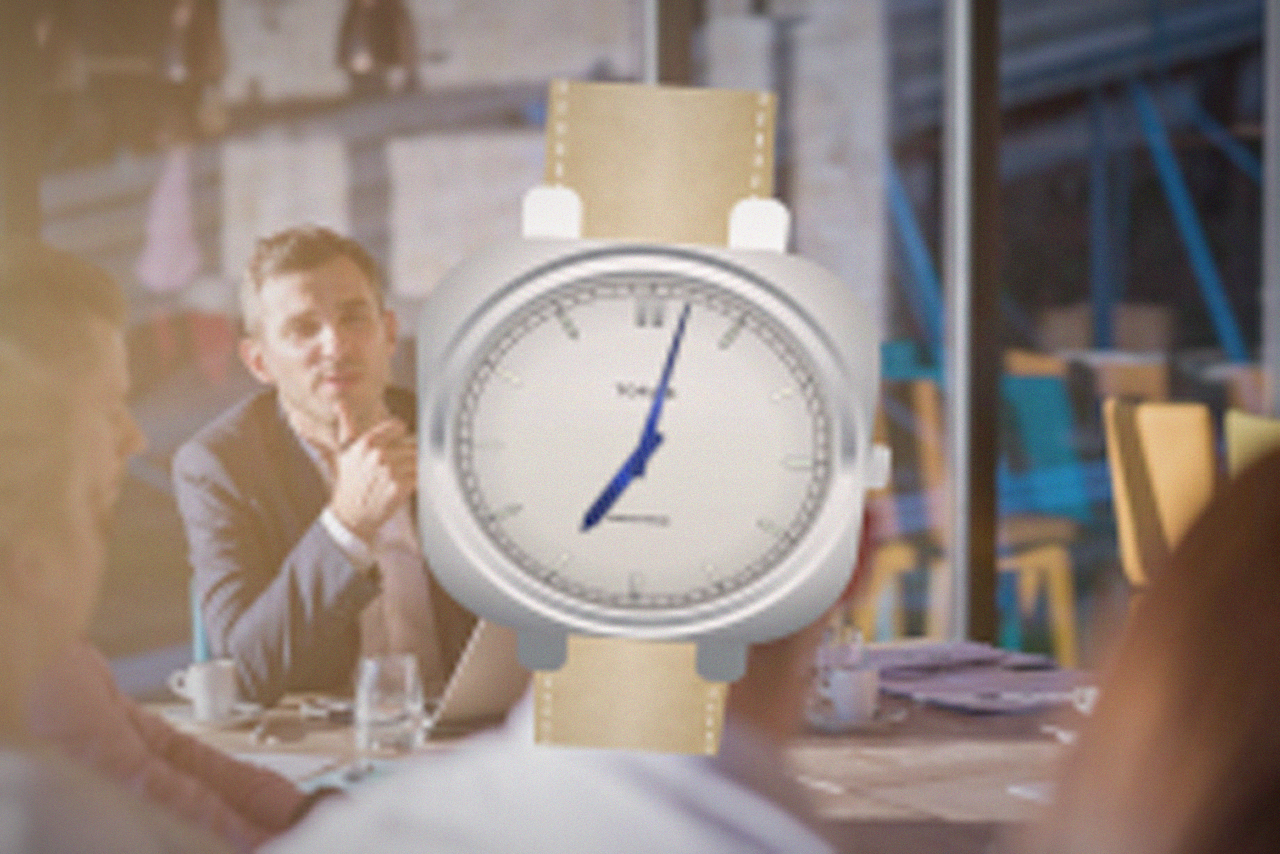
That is 7,02
